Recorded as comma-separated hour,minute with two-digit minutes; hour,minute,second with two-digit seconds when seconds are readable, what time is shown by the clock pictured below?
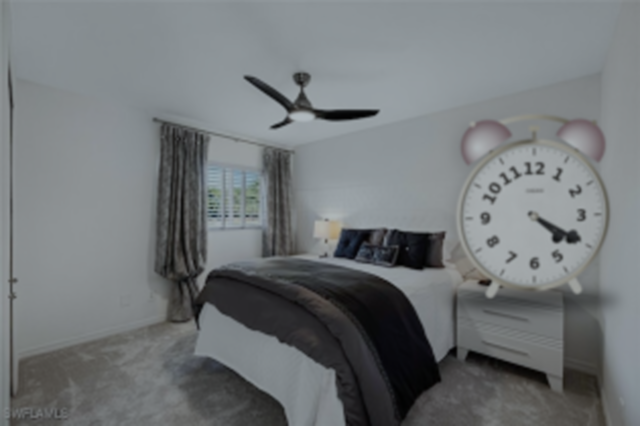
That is 4,20
